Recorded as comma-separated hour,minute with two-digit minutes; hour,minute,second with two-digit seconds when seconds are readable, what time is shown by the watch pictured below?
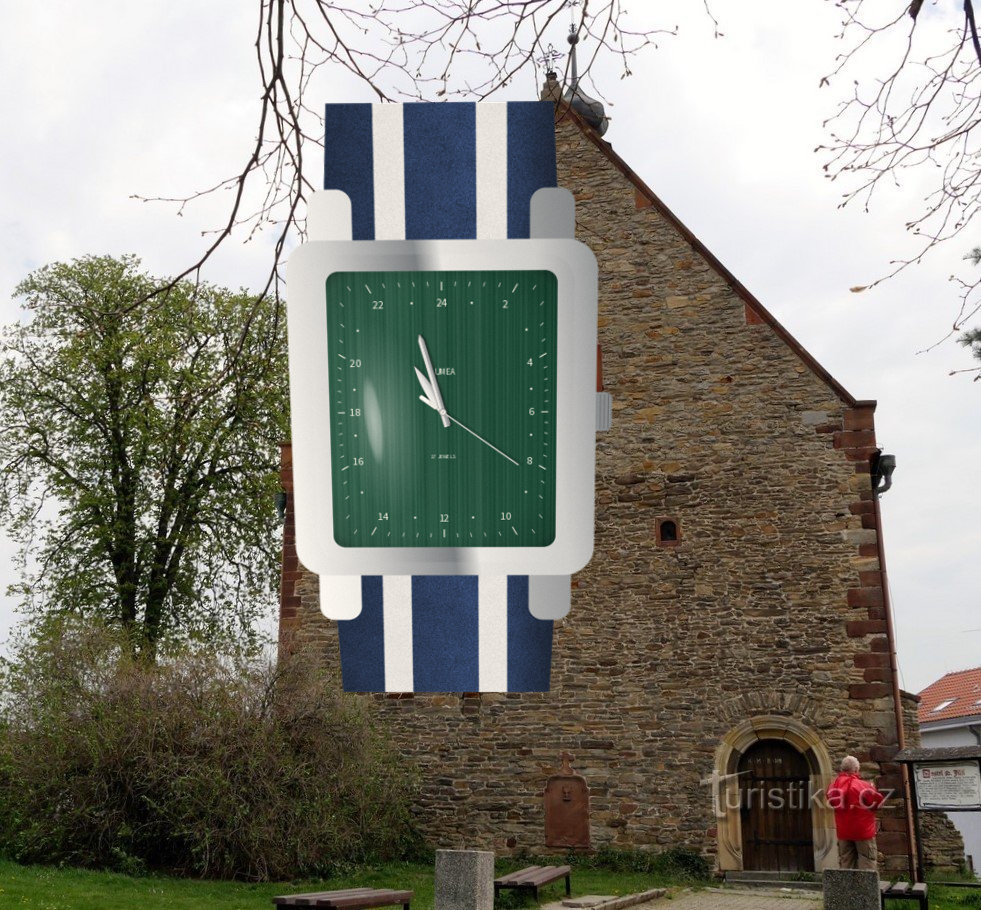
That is 21,57,21
